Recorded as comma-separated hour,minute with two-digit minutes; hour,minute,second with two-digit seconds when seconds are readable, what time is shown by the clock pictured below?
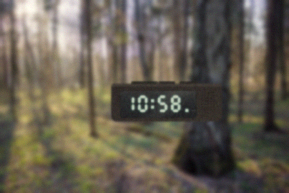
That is 10,58
